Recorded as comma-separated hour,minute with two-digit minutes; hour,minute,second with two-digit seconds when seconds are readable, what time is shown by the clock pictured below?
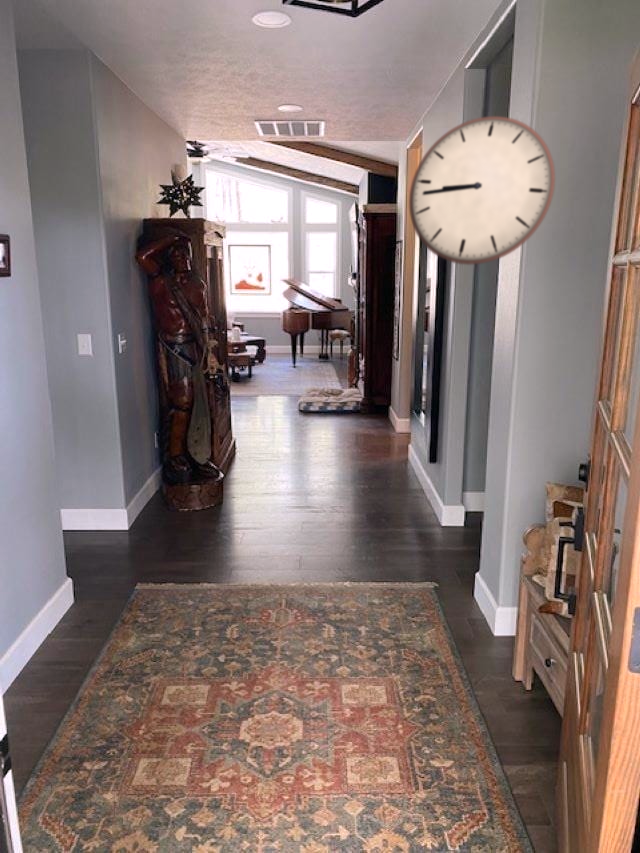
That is 8,43
